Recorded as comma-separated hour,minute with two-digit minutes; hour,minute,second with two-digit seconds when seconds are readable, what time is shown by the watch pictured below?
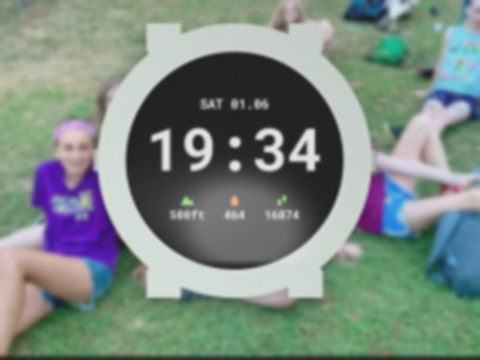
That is 19,34
